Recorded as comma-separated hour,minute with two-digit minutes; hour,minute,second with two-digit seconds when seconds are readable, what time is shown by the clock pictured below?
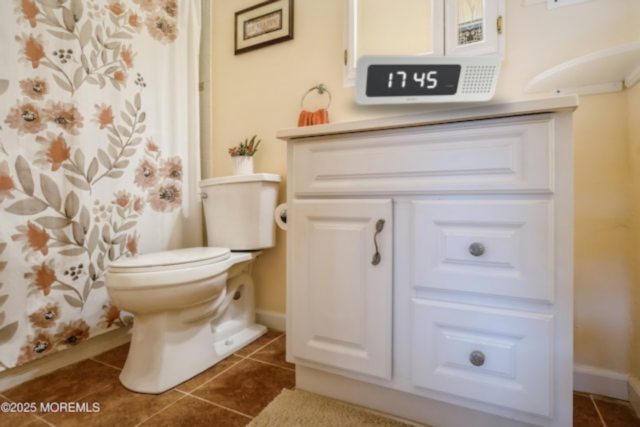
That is 17,45
